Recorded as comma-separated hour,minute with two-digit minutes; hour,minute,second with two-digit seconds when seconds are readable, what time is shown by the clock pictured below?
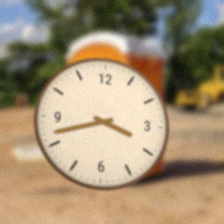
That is 3,42
